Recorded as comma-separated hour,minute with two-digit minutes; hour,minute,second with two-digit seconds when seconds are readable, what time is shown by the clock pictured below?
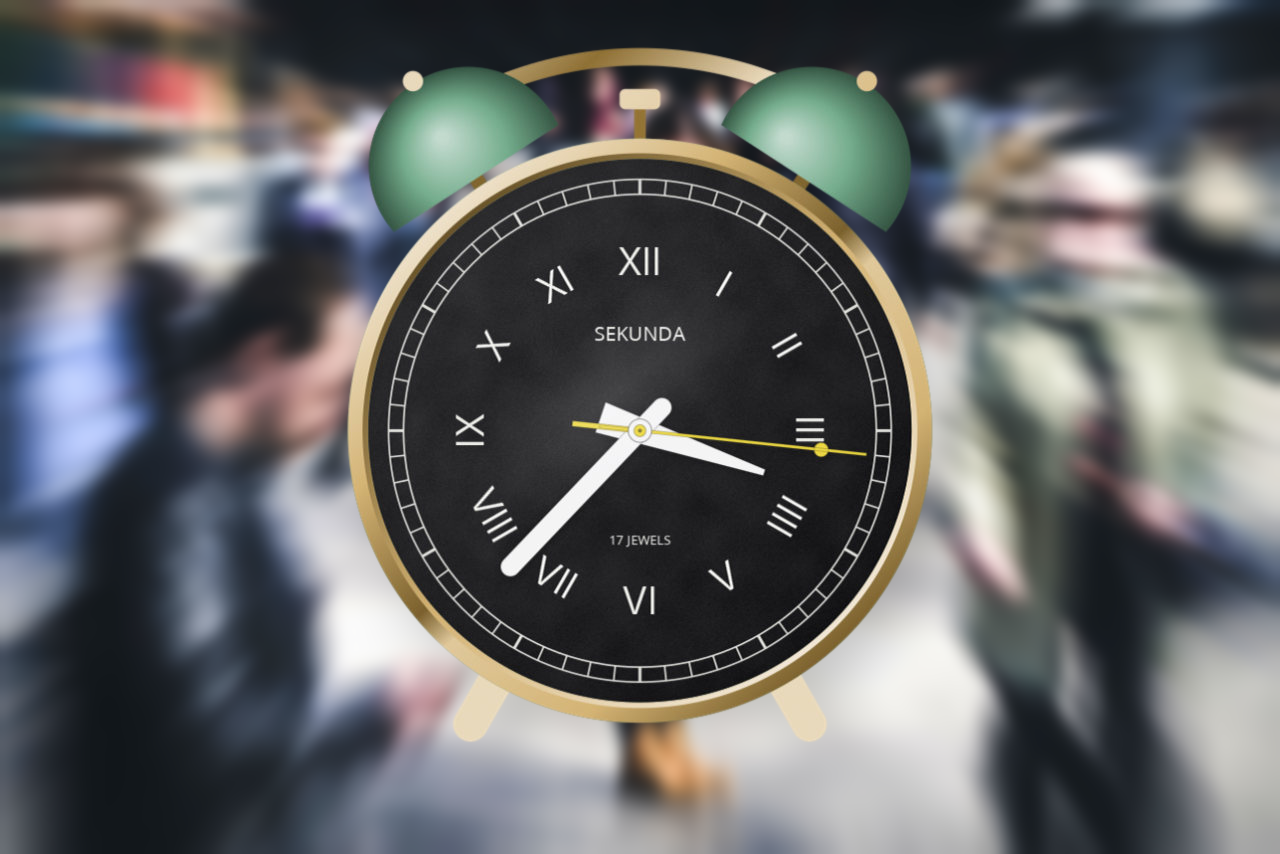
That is 3,37,16
